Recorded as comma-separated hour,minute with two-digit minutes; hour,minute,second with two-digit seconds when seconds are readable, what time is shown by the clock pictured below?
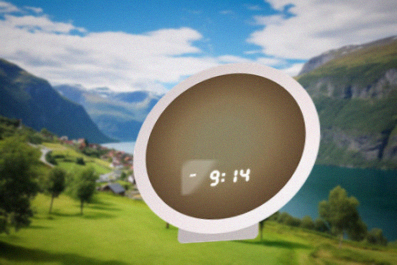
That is 9,14
